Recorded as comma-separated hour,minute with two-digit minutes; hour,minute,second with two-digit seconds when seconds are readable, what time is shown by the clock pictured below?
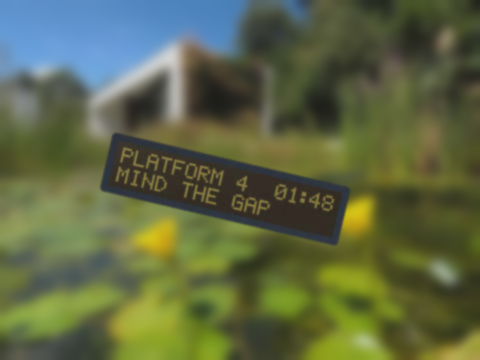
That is 1,48
